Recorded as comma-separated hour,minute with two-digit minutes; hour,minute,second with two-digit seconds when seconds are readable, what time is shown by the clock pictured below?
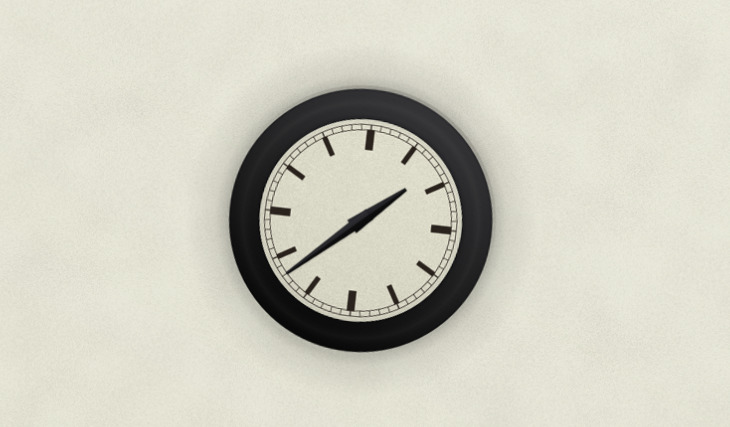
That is 1,38
